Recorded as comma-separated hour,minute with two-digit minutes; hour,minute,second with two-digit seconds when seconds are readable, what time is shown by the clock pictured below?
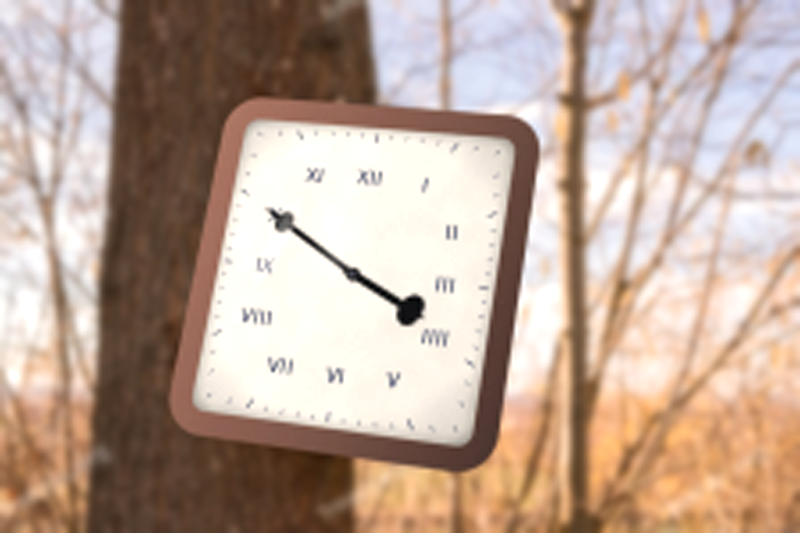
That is 3,50
